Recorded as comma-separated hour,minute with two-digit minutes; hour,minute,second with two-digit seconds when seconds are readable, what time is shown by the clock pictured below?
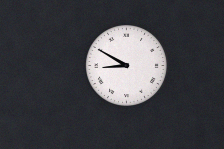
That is 8,50
